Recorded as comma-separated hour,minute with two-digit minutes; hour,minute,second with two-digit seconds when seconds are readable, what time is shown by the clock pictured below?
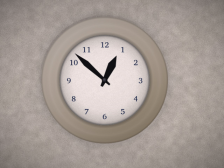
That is 12,52
